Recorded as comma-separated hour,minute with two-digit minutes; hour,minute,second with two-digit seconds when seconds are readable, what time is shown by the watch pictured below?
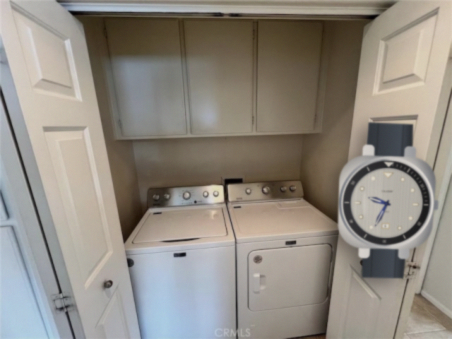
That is 9,34
